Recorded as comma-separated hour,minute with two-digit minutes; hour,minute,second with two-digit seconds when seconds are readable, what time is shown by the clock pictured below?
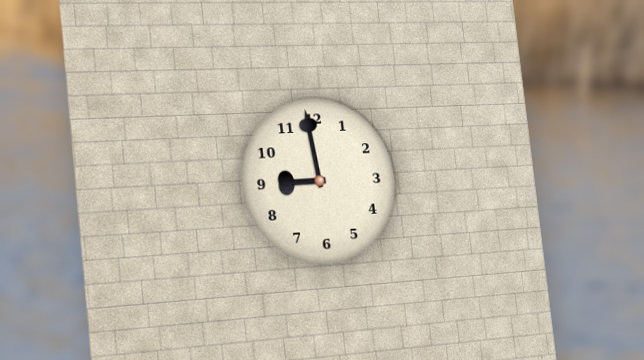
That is 8,59
